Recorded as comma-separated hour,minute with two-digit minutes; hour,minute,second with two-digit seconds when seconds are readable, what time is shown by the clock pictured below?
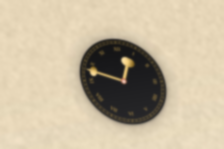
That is 12,48
